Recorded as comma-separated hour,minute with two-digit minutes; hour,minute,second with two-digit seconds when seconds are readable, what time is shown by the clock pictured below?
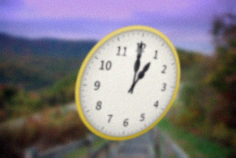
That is 1,00
